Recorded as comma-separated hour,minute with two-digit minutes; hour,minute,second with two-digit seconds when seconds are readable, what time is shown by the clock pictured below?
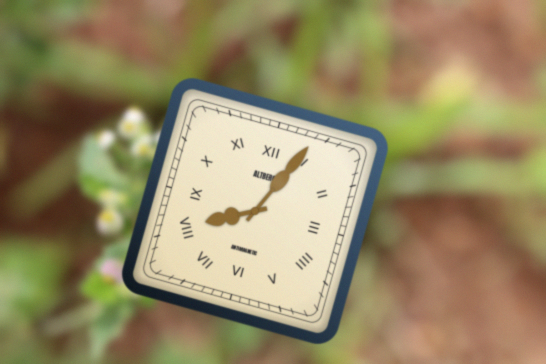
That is 8,04
